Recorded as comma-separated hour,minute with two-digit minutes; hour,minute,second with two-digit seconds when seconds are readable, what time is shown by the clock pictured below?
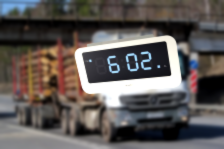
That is 6,02
